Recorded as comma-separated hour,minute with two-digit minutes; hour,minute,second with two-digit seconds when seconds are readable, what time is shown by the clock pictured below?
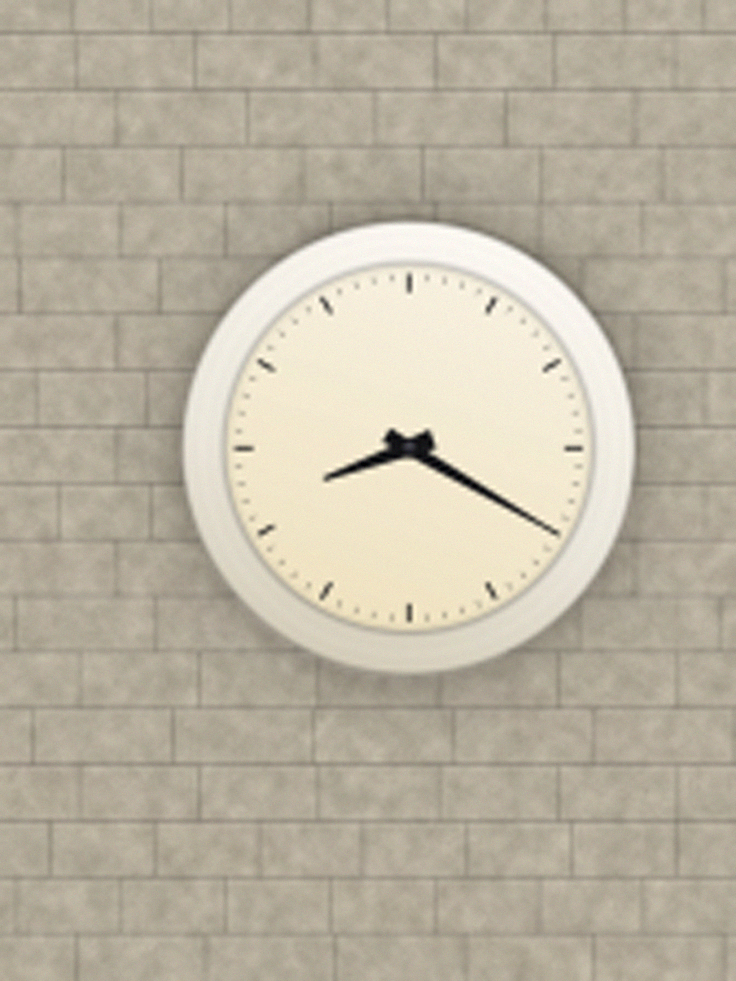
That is 8,20
